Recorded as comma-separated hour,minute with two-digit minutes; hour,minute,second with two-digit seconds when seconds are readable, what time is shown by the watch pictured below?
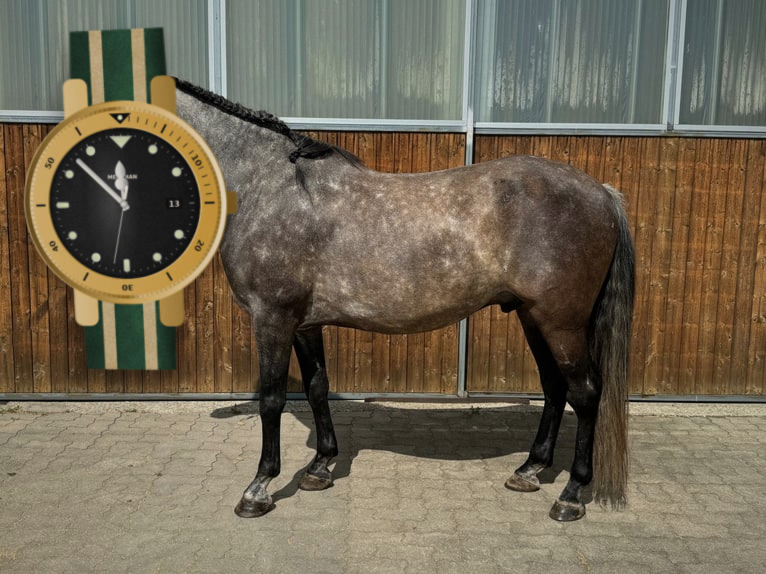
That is 11,52,32
